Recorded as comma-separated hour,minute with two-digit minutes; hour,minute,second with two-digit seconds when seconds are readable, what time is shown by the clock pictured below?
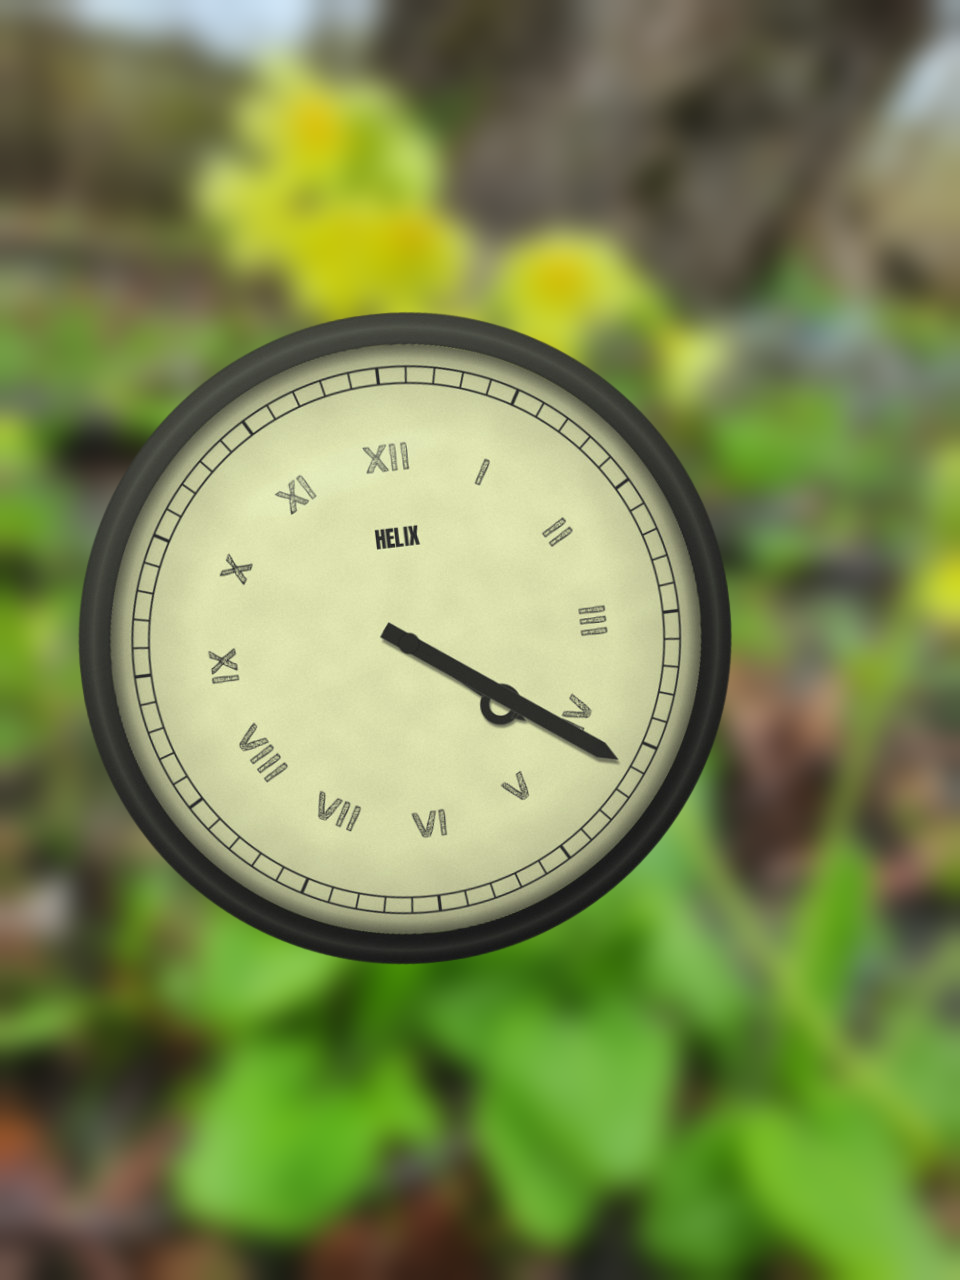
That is 4,21
